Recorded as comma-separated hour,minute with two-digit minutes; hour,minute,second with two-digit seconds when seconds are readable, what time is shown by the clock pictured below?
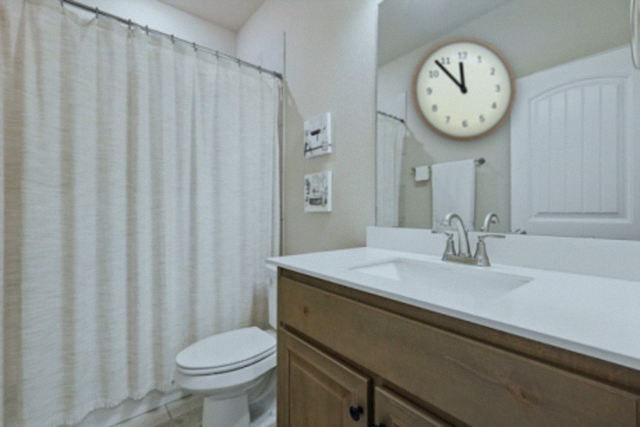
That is 11,53
